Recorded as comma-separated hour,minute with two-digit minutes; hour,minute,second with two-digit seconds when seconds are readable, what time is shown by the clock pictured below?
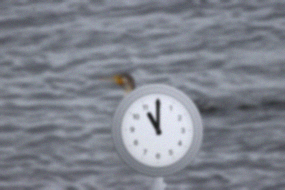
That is 11,00
